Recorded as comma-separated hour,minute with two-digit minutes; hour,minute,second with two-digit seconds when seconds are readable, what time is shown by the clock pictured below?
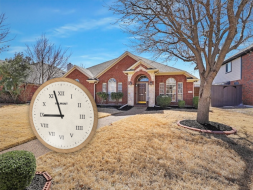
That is 8,57
